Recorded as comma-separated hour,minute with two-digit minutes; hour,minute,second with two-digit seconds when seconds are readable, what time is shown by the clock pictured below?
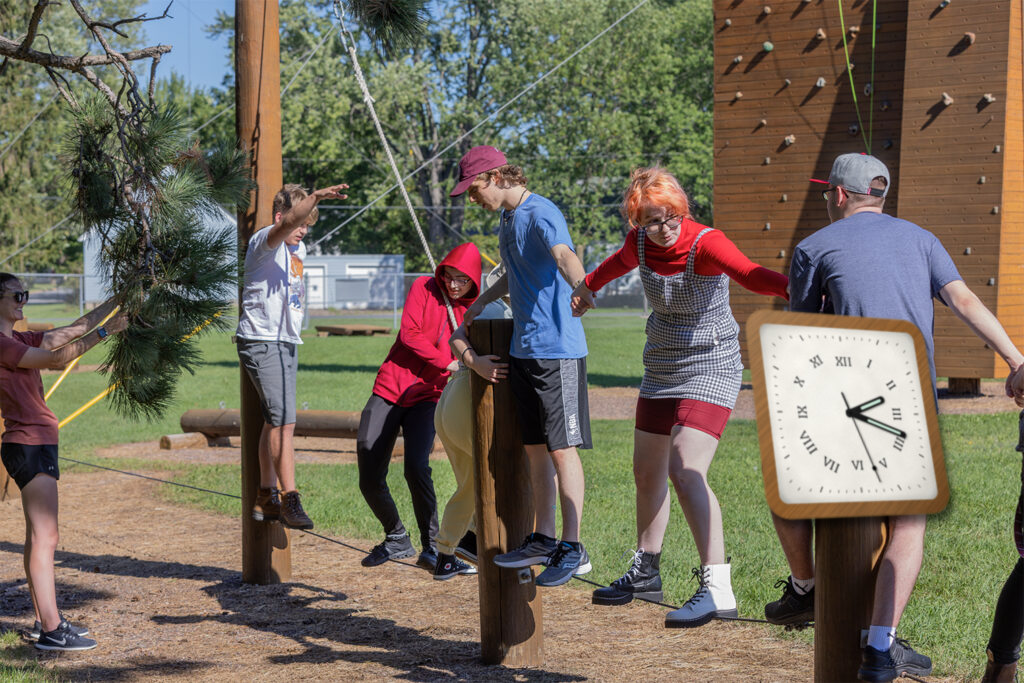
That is 2,18,27
